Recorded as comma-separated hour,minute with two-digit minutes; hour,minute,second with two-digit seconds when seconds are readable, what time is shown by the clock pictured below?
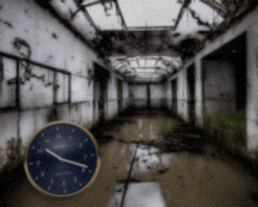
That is 10,19
